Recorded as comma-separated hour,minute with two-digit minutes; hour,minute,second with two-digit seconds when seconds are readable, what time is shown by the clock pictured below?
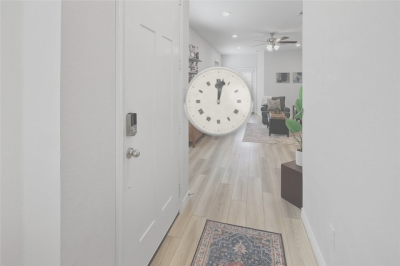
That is 12,02
